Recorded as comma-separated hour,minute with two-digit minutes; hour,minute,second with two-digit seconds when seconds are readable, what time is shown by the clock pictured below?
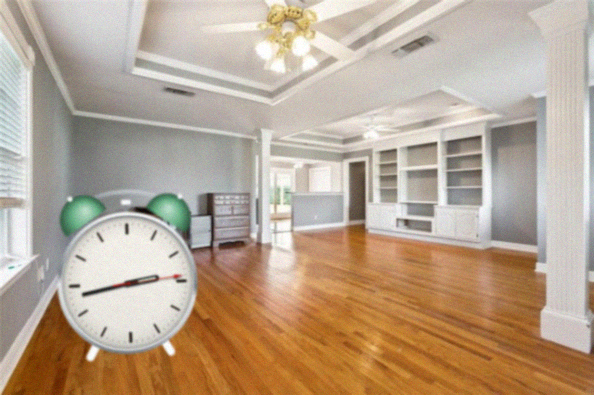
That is 2,43,14
